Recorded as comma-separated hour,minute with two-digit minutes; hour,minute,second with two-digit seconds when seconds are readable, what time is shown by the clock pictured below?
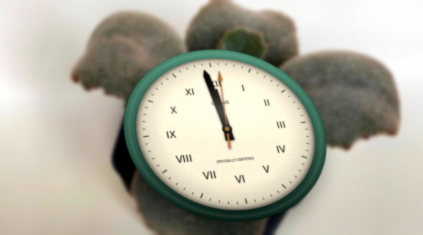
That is 11,59,01
